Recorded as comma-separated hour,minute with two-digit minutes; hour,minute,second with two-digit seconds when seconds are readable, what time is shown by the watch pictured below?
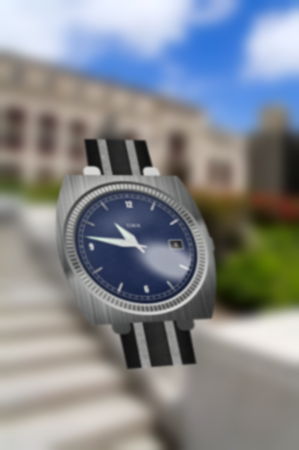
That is 10,47
